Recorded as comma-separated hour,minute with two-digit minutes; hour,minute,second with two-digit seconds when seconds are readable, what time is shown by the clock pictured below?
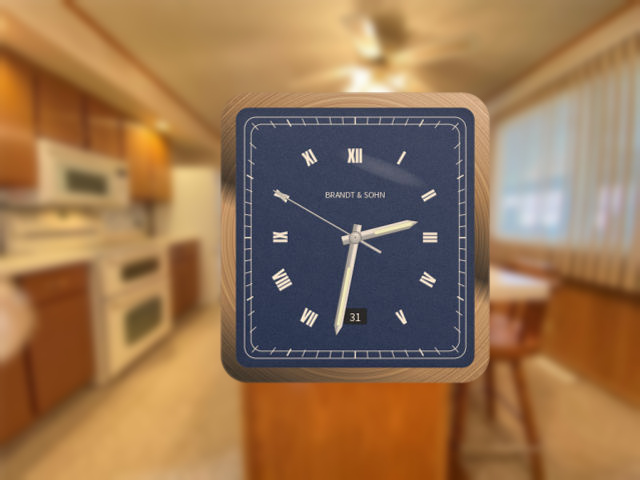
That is 2,31,50
